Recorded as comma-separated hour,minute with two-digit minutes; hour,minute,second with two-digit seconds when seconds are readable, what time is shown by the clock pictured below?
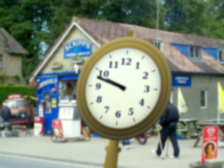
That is 9,48
